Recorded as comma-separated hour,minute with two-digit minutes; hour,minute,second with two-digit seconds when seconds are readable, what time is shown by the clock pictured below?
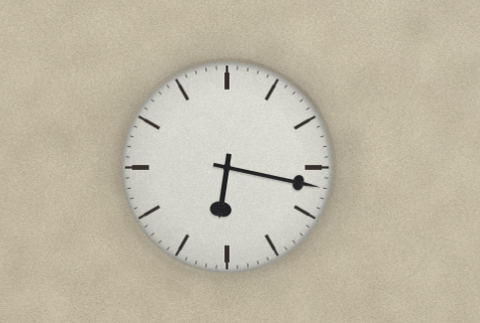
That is 6,17
